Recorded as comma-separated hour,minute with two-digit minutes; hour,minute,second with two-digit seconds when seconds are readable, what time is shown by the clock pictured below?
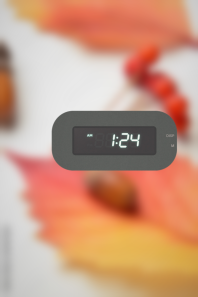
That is 1,24
